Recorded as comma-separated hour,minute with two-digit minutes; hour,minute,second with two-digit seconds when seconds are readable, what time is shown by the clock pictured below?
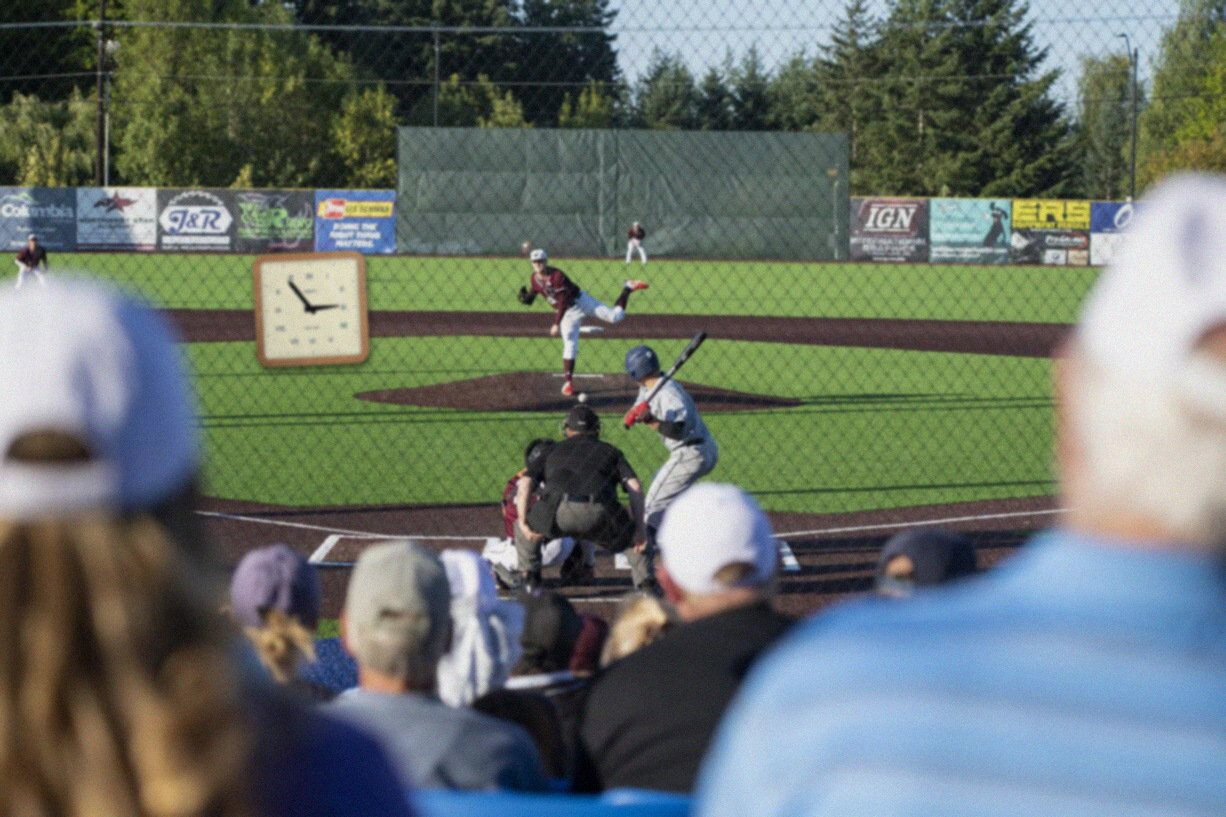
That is 2,54
